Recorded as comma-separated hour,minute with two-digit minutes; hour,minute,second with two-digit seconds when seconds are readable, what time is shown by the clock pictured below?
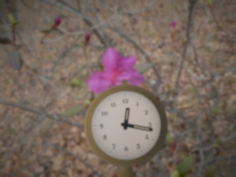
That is 12,17
